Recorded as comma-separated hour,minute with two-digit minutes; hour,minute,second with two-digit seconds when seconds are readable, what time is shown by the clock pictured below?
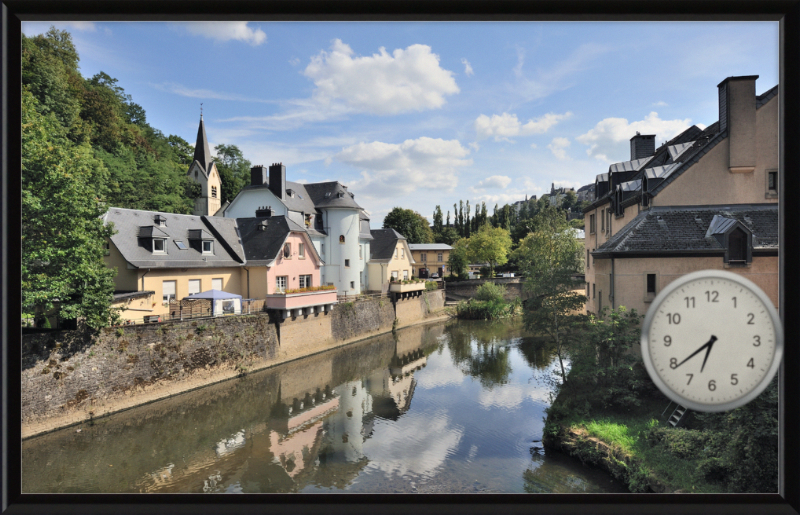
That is 6,39
